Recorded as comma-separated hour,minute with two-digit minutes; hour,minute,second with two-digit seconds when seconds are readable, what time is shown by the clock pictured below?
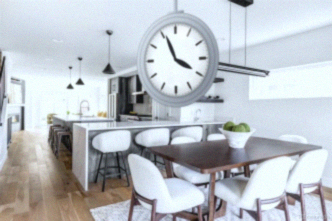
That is 3,56
